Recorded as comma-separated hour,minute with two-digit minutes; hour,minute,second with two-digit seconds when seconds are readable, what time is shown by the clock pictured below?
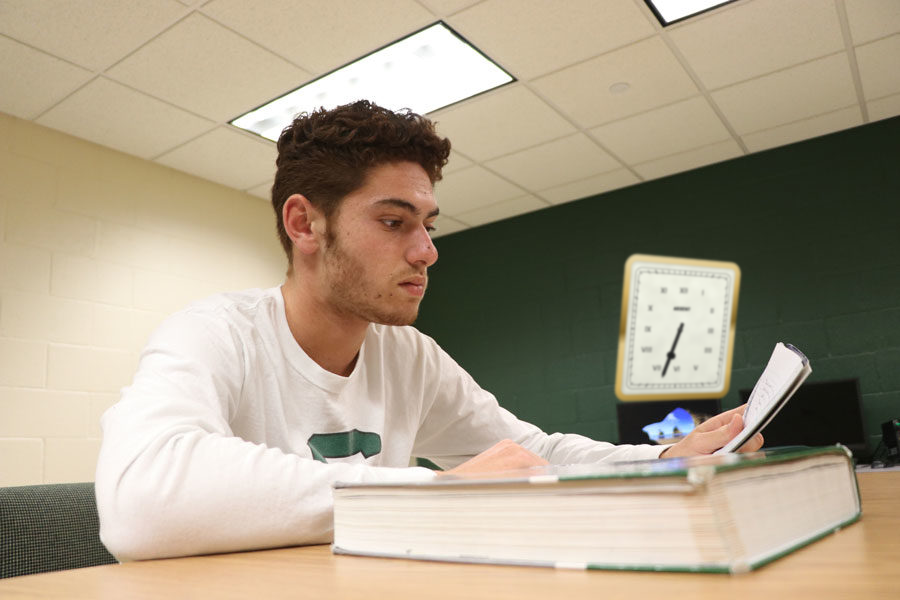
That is 6,33
